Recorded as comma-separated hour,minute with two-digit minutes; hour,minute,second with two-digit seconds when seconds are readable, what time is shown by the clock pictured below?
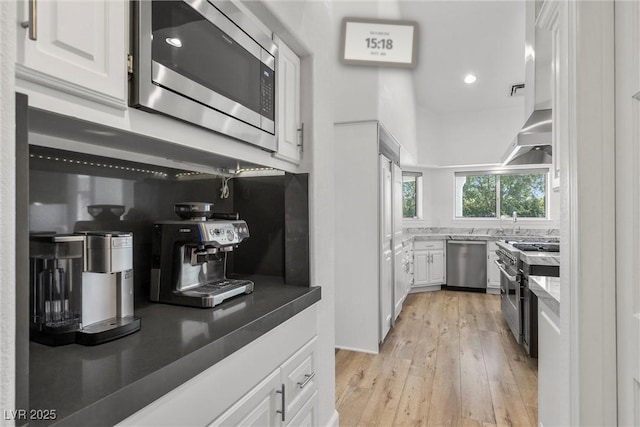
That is 15,18
